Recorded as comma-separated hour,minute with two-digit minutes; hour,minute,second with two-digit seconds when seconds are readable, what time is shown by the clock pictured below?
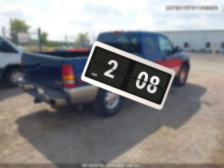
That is 2,08
